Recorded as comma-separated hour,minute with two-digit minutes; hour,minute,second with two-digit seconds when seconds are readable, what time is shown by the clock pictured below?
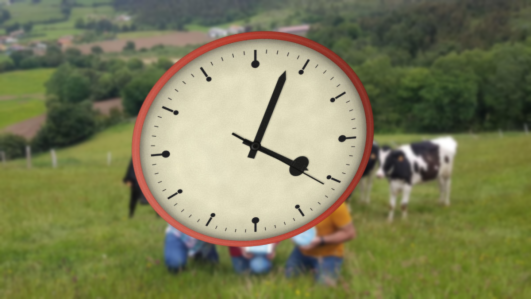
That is 4,03,21
